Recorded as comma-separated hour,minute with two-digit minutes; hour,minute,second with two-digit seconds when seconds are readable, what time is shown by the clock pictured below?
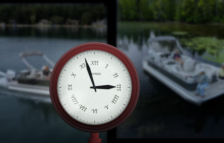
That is 2,57
